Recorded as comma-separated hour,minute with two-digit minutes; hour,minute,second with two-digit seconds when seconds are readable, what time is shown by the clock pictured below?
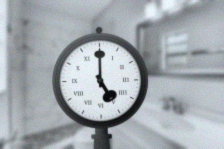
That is 5,00
